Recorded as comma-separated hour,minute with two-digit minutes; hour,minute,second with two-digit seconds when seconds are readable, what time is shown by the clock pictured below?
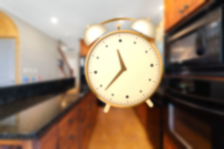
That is 11,38
